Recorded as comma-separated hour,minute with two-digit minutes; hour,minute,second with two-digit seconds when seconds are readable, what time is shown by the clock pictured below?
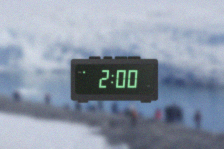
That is 2,00
